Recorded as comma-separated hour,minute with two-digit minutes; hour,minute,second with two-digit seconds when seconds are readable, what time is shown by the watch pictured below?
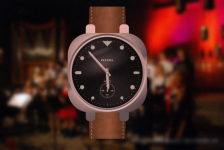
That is 5,53
